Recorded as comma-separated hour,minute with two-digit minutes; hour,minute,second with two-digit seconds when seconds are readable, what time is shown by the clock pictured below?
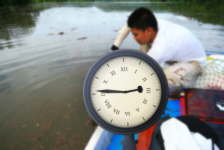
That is 2,46
